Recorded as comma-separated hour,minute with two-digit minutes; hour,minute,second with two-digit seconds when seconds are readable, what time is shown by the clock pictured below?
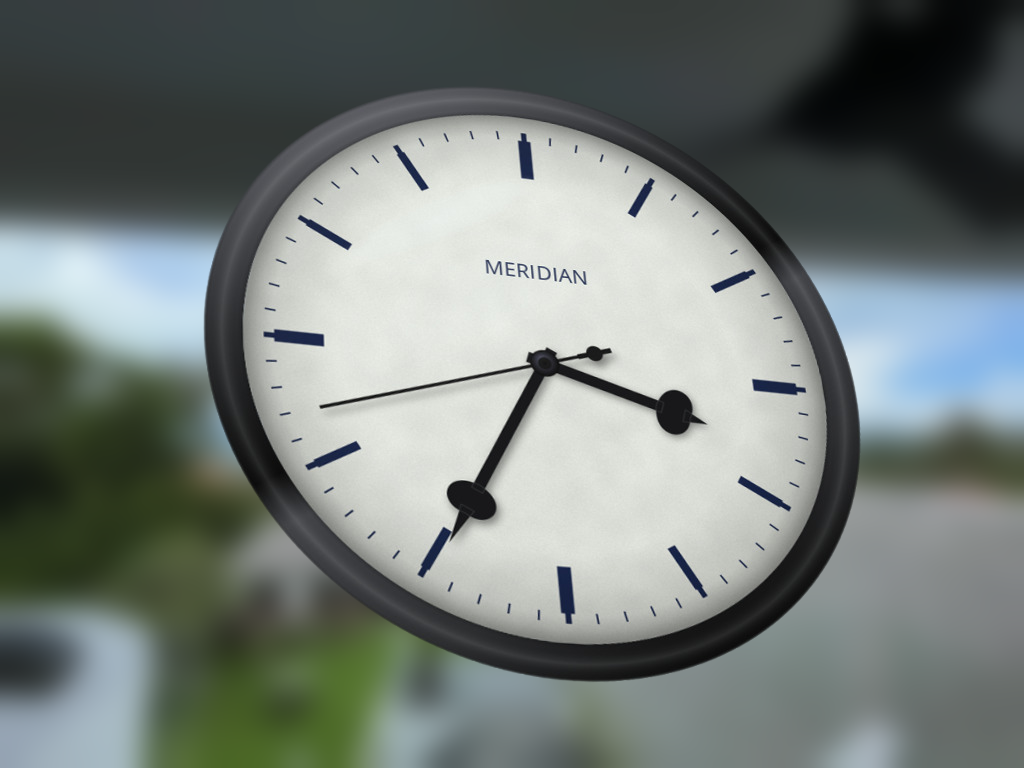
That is 3,34,42
